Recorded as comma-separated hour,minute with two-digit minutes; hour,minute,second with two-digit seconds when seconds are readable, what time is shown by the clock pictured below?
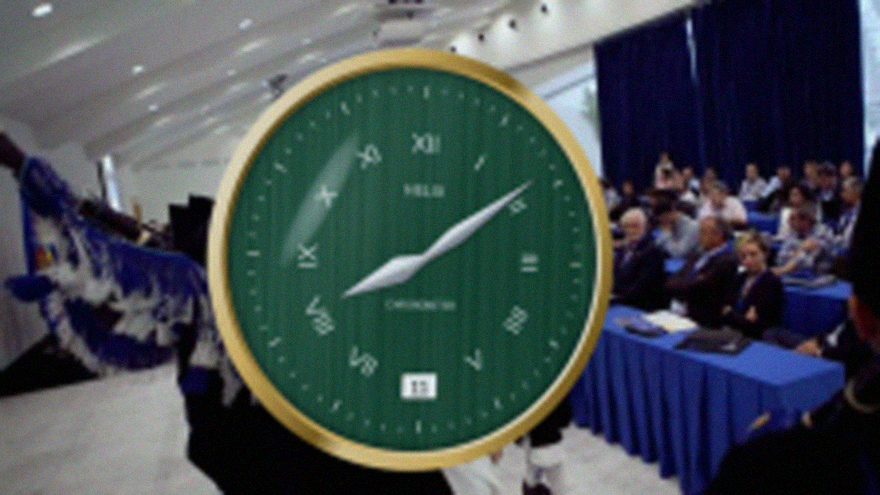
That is 8,09
